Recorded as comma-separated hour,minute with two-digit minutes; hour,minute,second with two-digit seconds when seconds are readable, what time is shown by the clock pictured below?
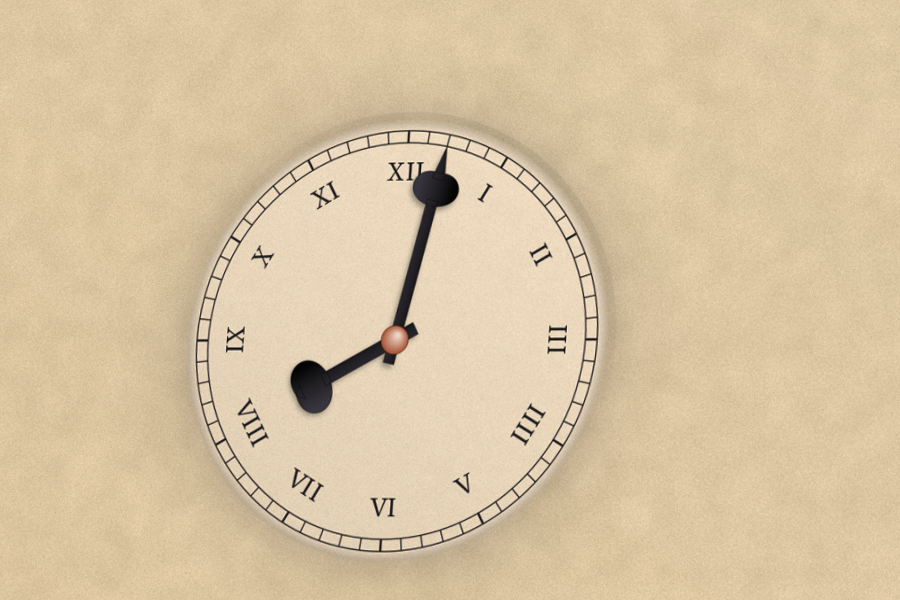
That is 8,02
